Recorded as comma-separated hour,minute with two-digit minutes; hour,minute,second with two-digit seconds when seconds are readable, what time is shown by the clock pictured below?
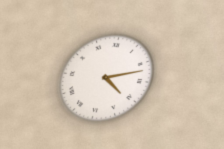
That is 4,12
